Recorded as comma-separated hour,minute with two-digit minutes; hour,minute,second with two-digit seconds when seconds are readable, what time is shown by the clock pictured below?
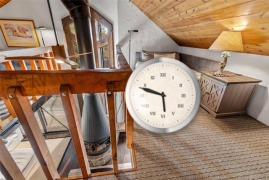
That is 5,48
